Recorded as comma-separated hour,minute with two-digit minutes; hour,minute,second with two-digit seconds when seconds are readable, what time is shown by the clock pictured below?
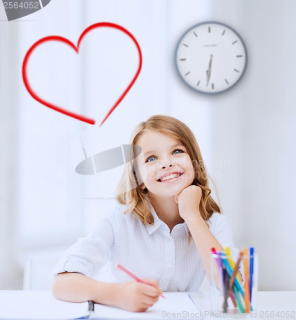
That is 6,32
